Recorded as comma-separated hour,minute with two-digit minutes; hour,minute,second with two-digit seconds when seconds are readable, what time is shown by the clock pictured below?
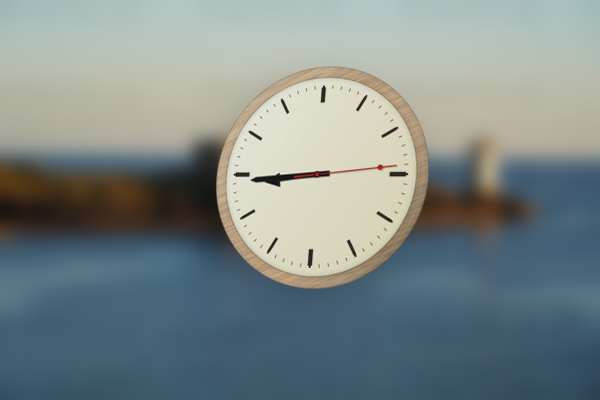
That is 8,44,14
